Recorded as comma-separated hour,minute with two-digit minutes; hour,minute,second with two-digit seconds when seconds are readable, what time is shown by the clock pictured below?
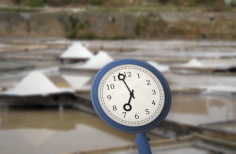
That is 6,57
